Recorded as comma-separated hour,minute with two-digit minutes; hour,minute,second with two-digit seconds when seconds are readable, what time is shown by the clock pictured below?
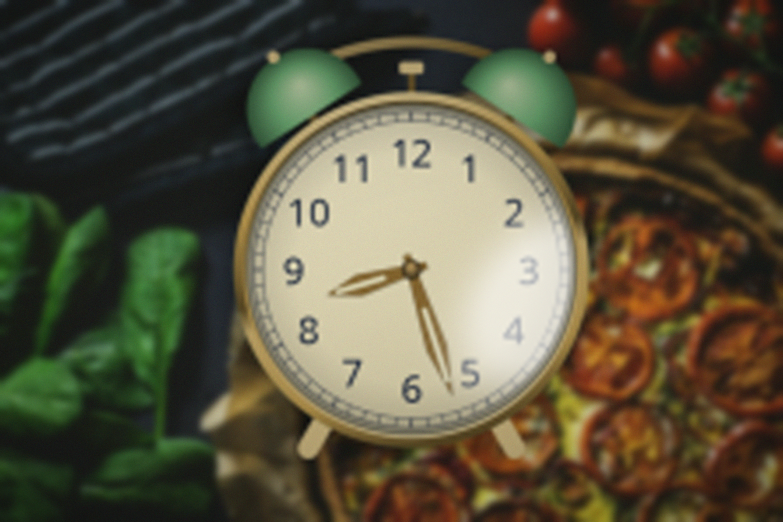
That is 8,27
